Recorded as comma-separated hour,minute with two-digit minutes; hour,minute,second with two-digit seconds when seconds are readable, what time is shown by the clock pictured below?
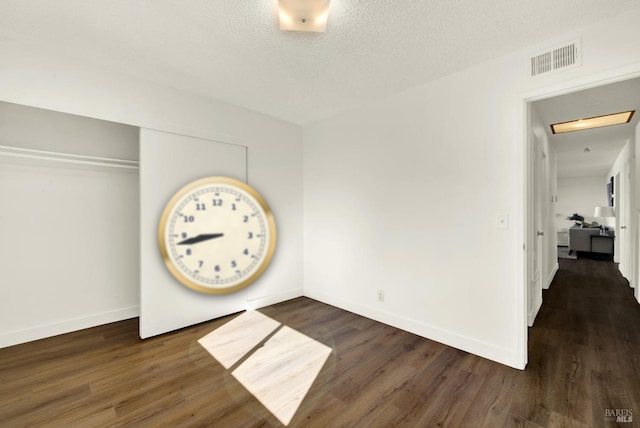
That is 8,43
